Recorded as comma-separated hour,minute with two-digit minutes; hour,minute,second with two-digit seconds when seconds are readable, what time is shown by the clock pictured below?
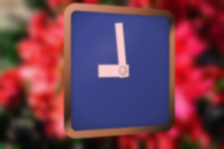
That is 8,59
